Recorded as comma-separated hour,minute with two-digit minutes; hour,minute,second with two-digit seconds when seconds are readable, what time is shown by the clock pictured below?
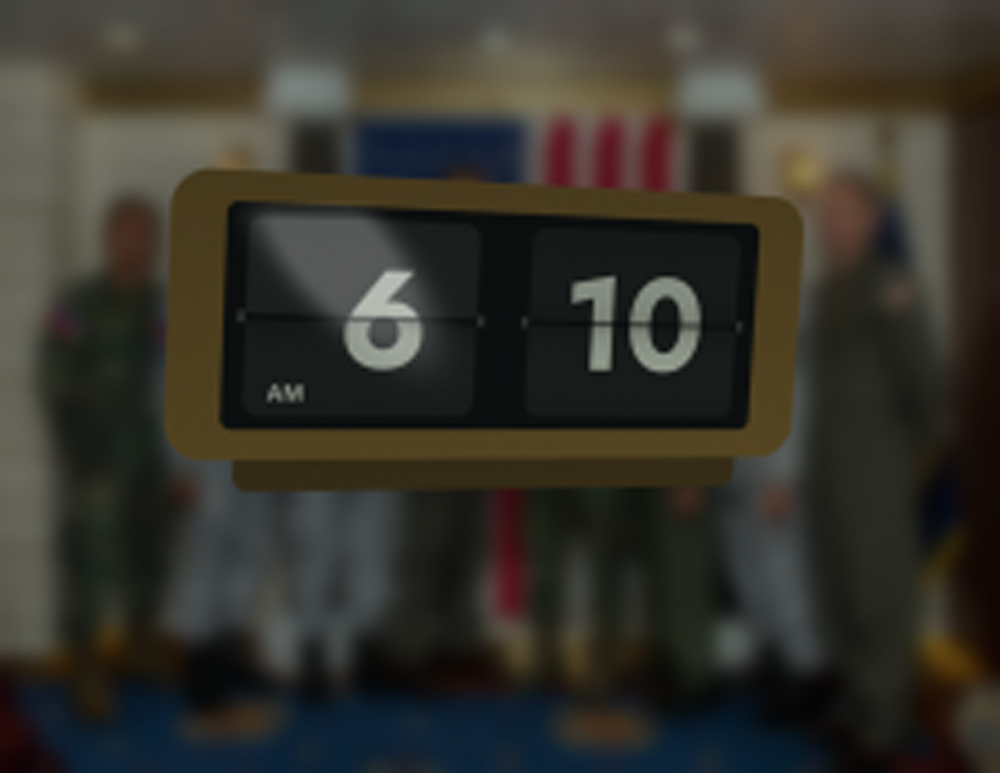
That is 6,10
